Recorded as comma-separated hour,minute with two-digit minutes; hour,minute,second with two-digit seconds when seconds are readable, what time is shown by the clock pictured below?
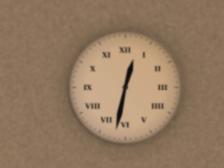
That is 12,32
